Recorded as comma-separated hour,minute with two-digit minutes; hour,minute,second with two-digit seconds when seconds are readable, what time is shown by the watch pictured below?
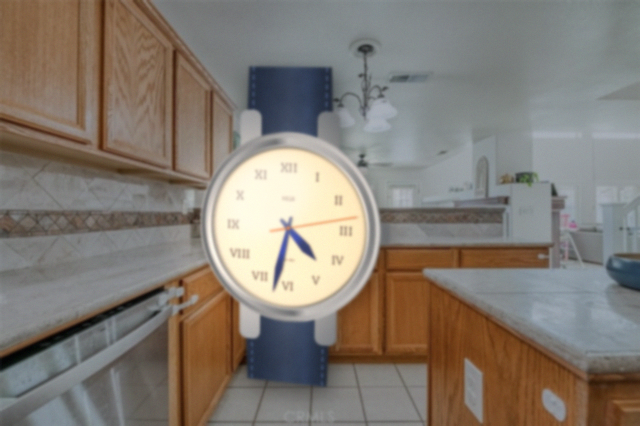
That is 4,32,13
